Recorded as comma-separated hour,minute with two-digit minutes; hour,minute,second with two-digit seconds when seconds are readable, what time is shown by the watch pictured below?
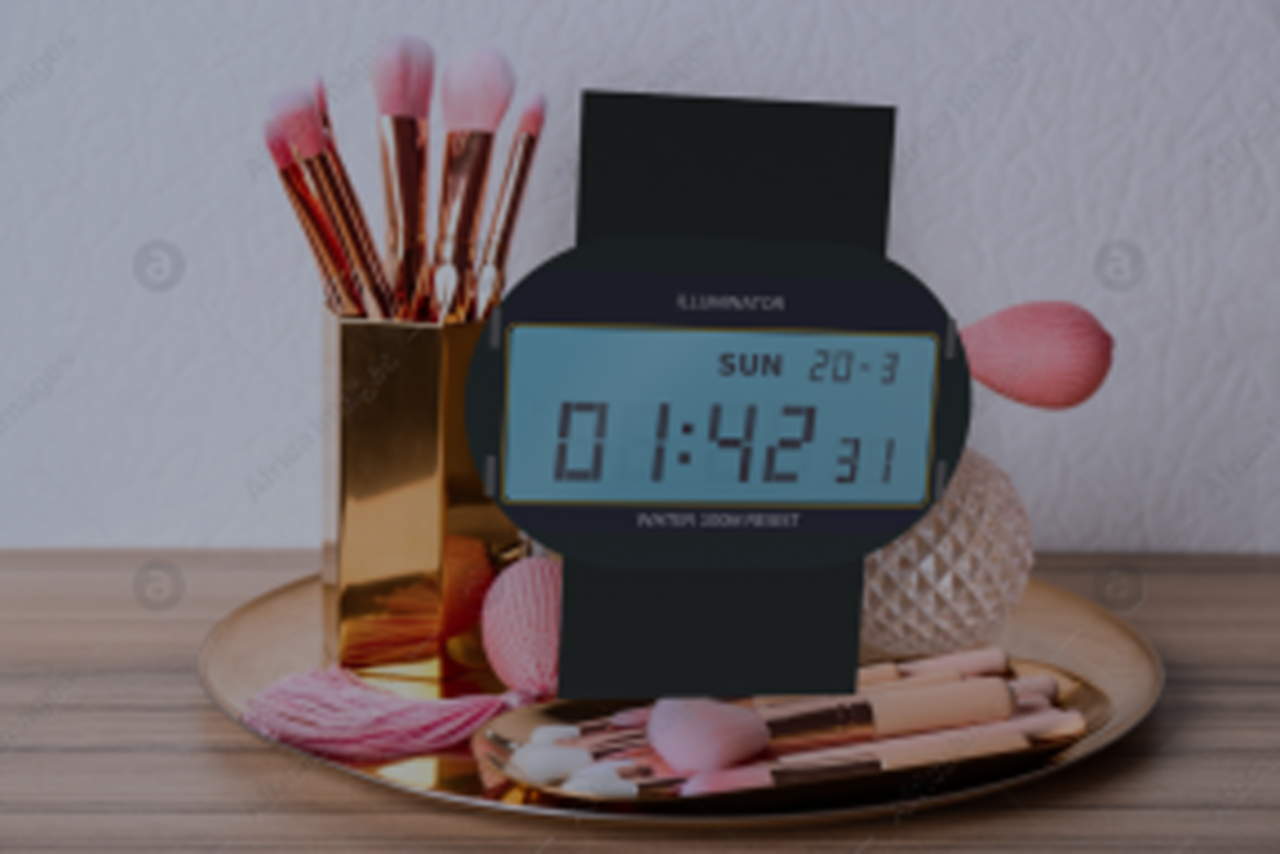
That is 1,42,31
